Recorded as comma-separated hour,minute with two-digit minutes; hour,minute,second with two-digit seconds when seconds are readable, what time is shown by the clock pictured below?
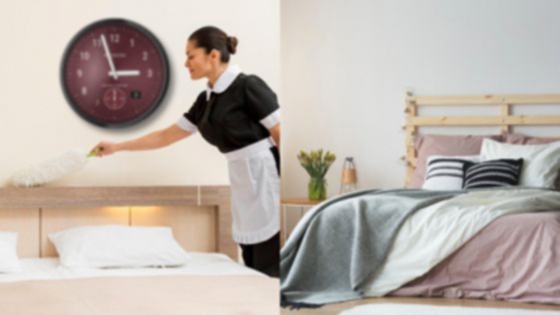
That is 2,57
